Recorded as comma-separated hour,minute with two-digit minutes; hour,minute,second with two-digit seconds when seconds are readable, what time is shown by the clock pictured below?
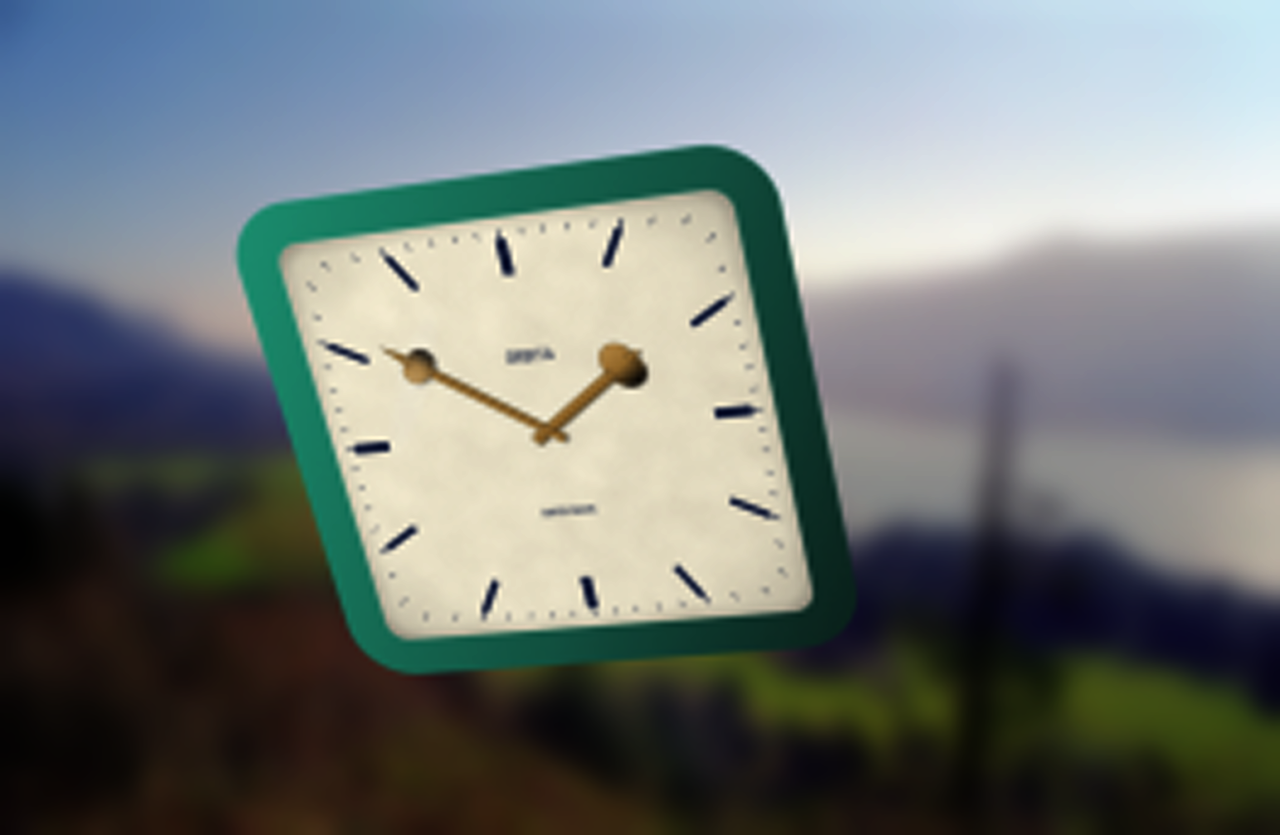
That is 1,51
